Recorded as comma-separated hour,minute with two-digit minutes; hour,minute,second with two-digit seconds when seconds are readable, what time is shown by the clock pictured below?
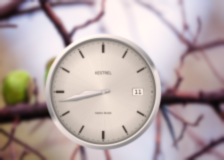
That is 8,43
